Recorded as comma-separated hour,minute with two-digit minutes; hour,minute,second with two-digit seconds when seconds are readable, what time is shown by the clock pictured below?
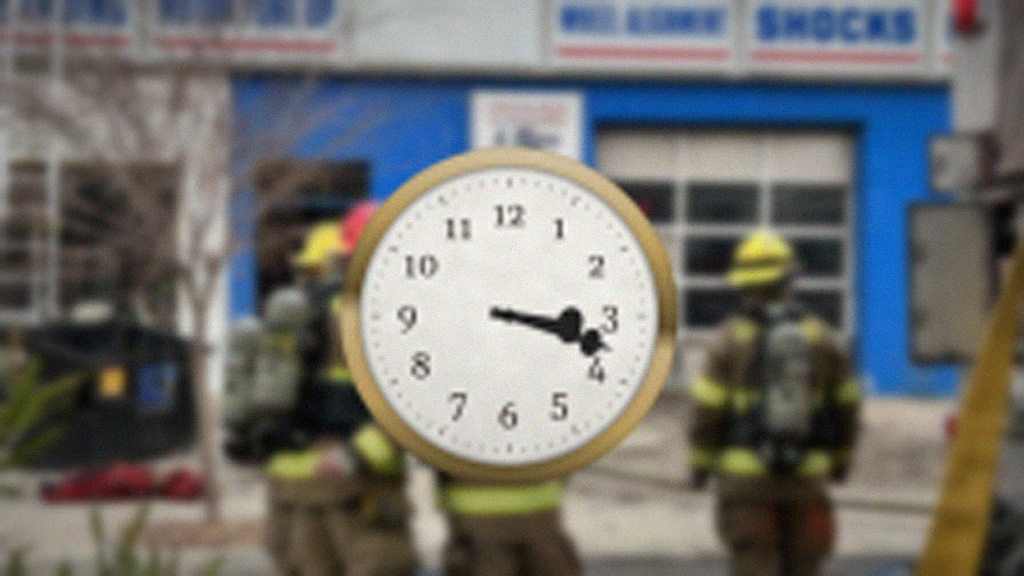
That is 3,18
